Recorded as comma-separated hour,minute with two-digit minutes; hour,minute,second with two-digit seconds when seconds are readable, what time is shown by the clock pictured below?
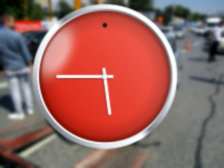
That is 5,45
